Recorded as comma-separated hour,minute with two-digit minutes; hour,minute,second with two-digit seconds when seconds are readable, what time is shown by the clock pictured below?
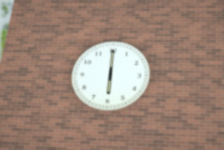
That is 6,00
